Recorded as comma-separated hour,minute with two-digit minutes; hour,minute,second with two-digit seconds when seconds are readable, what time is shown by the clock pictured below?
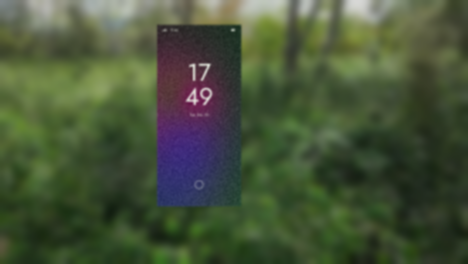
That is 17,49
